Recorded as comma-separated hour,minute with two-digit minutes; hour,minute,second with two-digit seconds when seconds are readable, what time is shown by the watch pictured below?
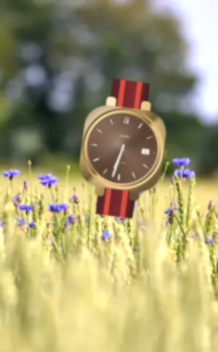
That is 6,32
